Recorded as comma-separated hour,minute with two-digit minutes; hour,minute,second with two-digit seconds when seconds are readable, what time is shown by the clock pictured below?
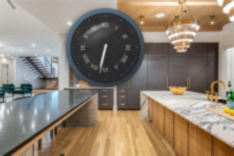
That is 6,32
